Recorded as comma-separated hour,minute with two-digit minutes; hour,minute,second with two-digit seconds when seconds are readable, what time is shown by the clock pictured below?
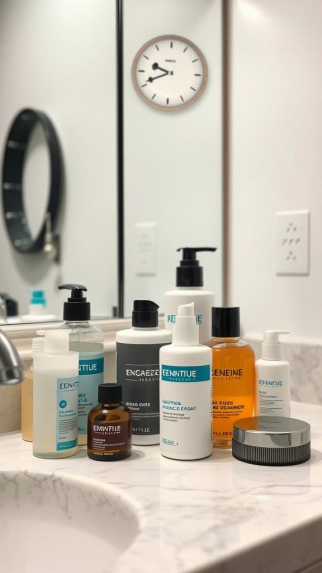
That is 9,41
